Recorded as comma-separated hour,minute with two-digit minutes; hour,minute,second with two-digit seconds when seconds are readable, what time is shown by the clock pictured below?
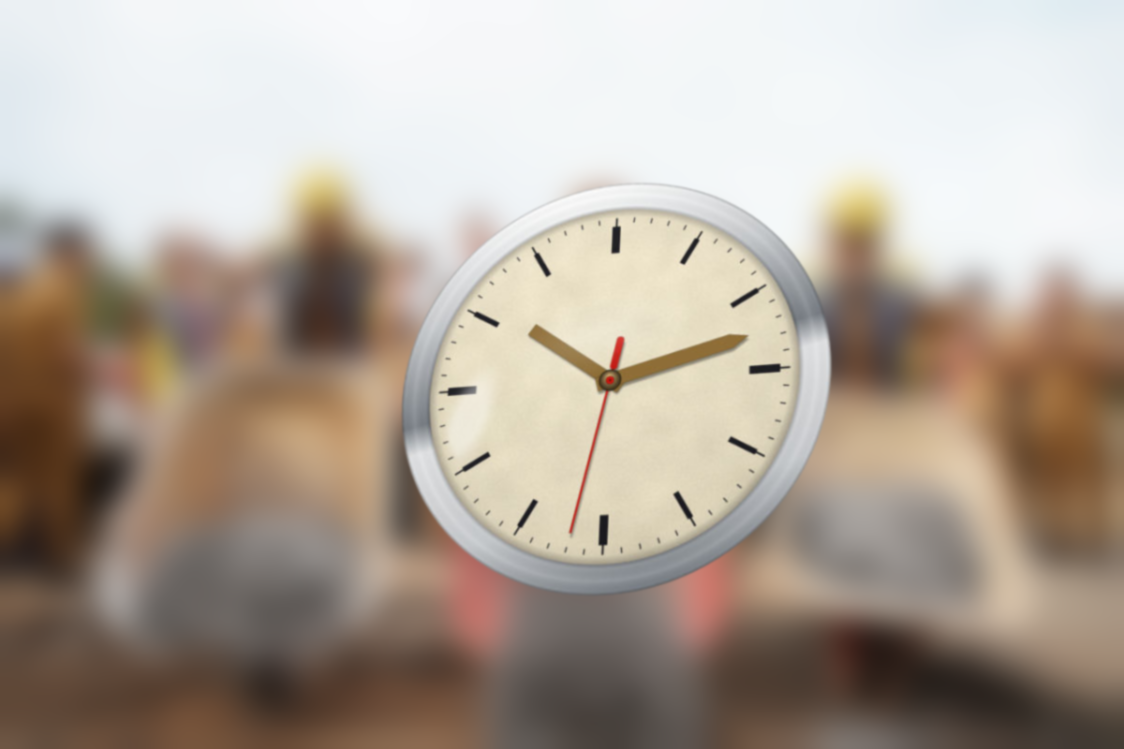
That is 10,12,32
